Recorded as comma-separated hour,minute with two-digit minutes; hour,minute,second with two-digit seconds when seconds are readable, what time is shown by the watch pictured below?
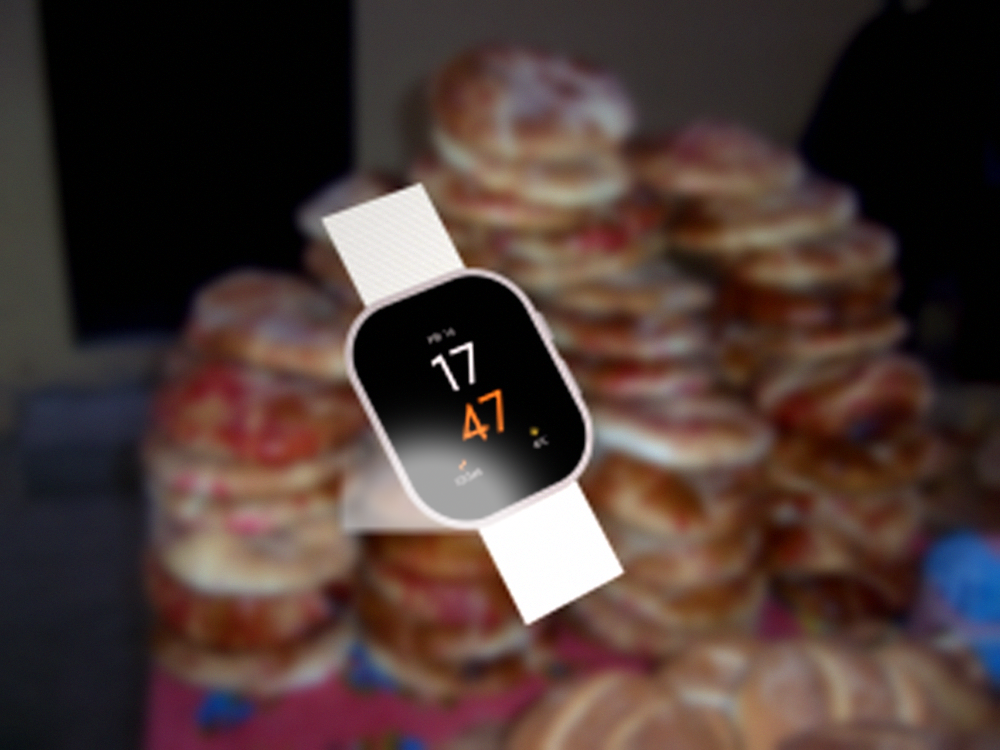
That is 17,47
